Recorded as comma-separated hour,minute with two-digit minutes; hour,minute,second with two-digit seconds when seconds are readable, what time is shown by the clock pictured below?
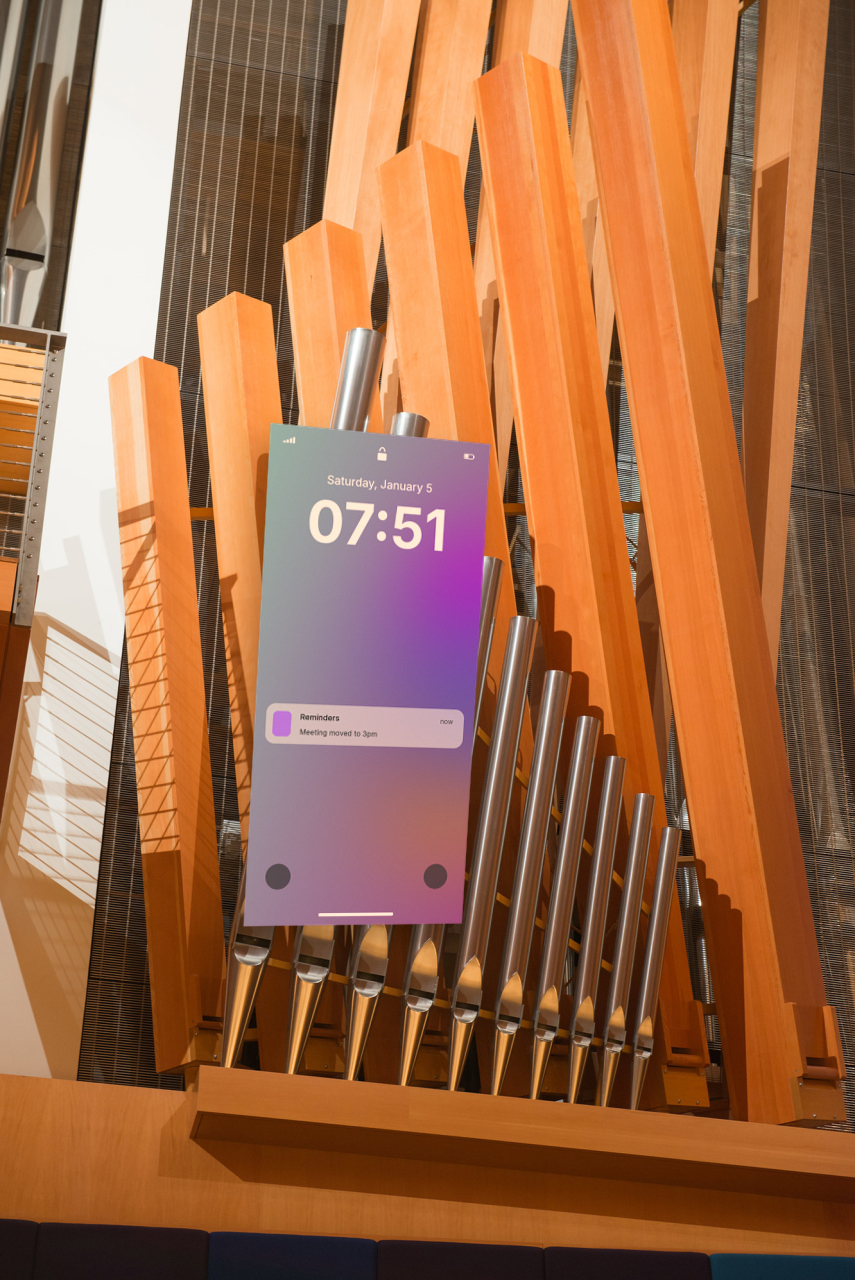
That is 7,51
